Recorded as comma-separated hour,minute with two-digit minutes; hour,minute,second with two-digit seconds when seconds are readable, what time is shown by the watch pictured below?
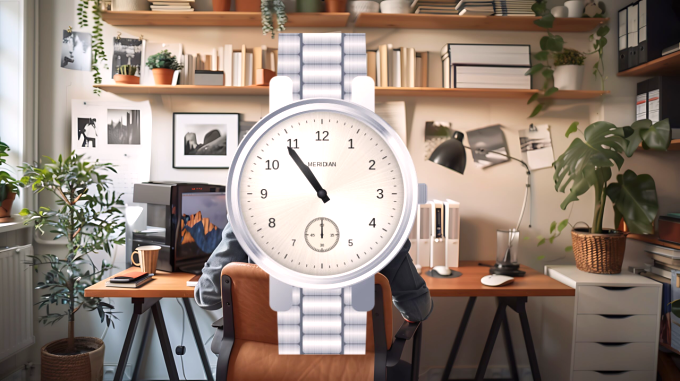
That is 10,54
